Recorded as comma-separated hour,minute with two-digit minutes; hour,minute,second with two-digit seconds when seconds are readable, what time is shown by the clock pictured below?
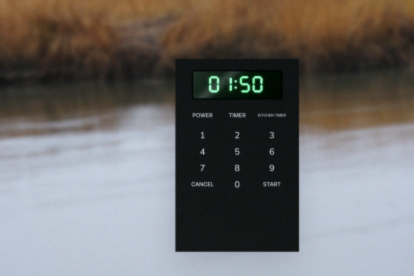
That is 1,50
